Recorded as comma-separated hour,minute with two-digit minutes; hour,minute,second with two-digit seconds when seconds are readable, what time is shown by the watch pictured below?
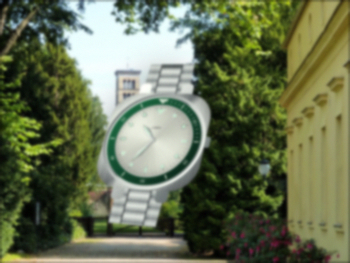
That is 10,36
